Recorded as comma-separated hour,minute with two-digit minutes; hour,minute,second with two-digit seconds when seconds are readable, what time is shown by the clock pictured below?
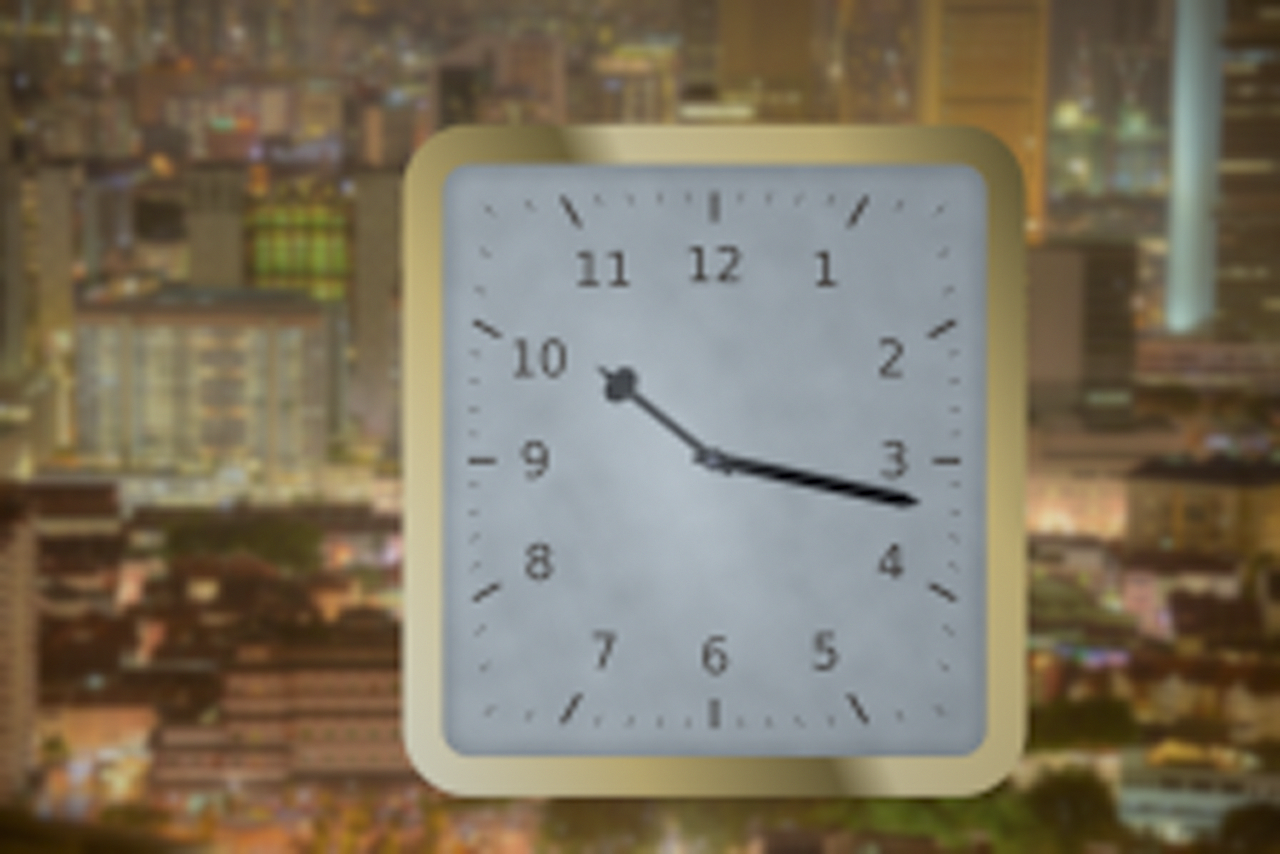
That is 10,17
